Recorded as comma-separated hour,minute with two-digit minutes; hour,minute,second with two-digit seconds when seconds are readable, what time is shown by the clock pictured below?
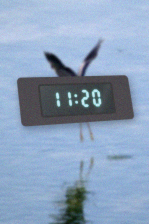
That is 11,20
